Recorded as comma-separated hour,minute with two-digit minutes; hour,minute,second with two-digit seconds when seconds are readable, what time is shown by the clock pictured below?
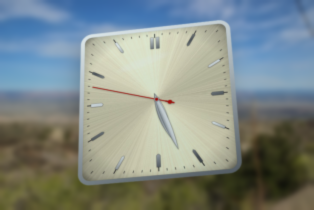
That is 5,26,48
